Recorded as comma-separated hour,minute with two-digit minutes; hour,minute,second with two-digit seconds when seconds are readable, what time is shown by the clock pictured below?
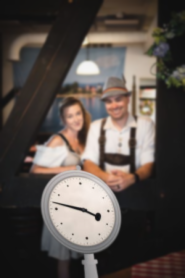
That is 3,47
